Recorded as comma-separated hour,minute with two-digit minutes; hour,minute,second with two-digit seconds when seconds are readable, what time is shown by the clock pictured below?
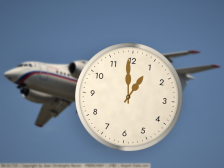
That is 12,59
